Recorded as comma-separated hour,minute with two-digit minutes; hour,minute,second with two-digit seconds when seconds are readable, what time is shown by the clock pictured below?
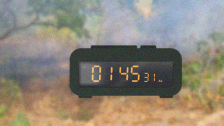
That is 1,45,31
